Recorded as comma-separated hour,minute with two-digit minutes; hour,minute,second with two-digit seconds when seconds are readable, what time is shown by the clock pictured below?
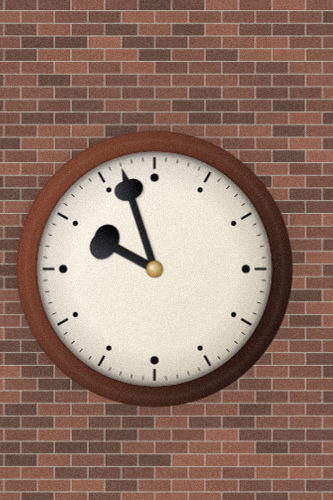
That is 9,57
